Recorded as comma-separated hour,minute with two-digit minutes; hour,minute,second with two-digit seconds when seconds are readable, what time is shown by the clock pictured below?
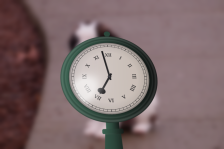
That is 6,58
